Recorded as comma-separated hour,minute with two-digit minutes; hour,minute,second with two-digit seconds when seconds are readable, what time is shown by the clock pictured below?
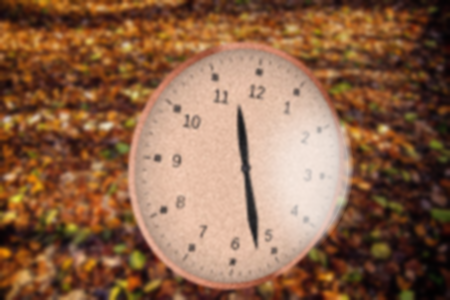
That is 11,27
